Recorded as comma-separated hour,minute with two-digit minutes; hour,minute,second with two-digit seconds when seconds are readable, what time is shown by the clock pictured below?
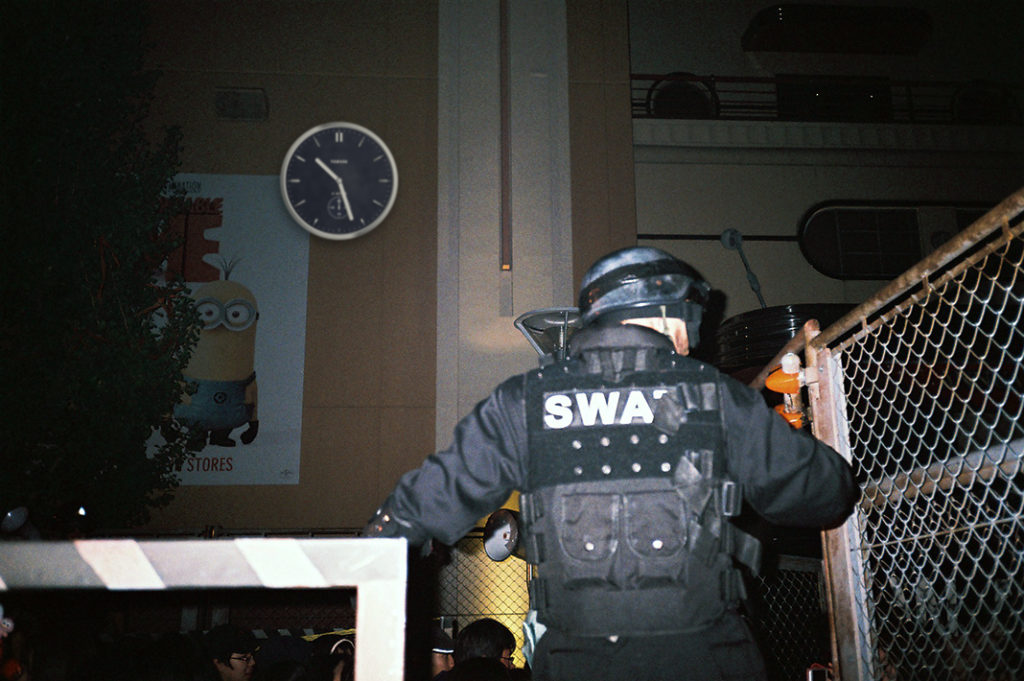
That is 10,27
